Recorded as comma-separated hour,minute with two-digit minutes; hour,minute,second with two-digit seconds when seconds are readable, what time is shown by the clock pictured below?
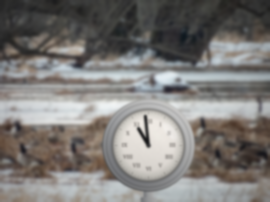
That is 10,59
